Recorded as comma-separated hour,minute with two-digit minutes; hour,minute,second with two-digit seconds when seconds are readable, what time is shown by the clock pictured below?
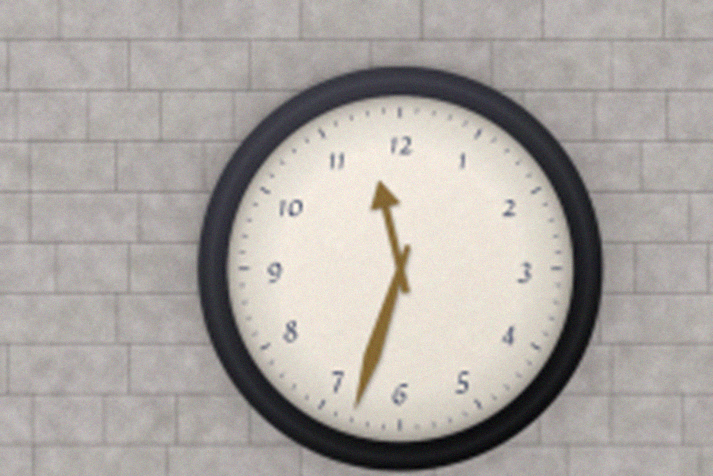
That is 11,33
